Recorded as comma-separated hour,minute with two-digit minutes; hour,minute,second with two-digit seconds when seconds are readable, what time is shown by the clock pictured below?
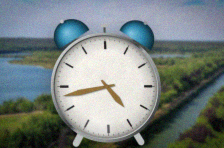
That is 4,43
